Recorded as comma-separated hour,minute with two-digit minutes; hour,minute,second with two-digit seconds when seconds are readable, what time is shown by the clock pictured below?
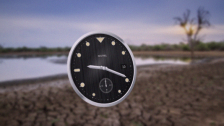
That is 9,19
